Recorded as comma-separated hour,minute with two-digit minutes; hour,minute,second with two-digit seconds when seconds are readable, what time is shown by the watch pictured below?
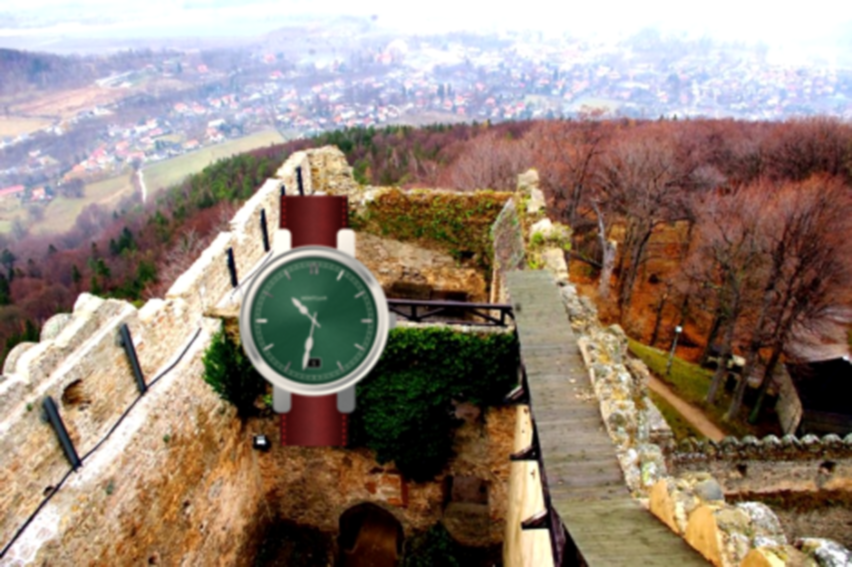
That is 10,32
